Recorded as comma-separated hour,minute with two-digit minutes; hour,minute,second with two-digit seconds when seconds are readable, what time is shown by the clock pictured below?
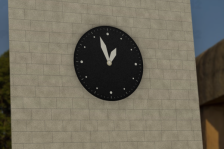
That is 12,57
